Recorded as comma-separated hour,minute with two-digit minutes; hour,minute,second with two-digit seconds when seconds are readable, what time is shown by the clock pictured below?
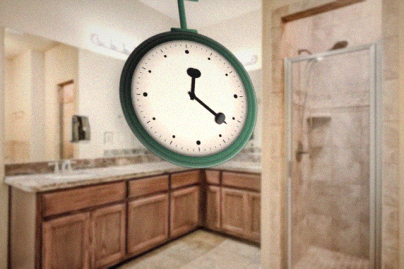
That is 12,22
